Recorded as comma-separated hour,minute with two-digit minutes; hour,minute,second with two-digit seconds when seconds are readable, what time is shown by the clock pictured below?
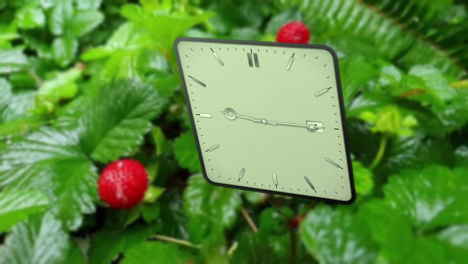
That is 9,15
